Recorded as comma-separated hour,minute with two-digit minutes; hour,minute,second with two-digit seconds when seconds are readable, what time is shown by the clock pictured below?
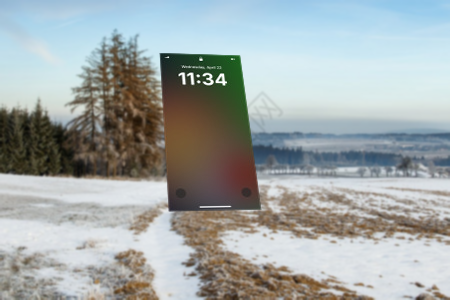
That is 11,34
